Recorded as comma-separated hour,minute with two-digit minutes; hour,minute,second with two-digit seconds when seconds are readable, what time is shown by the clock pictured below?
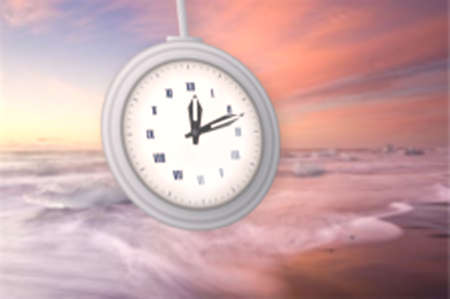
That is 12,12
